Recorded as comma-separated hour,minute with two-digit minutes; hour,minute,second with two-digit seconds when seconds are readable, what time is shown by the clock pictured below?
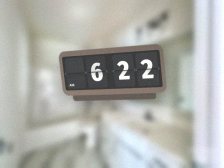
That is 6,22
